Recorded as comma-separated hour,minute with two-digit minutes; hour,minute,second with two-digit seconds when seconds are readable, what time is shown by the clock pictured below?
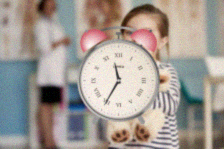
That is 11,35
